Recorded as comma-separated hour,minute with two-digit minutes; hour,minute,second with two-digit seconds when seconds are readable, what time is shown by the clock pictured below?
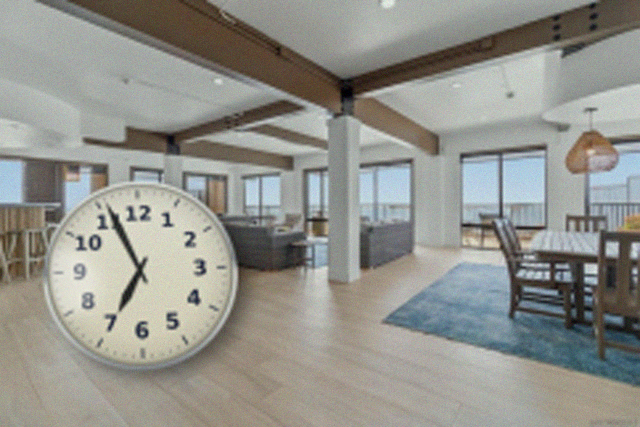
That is 6,56
